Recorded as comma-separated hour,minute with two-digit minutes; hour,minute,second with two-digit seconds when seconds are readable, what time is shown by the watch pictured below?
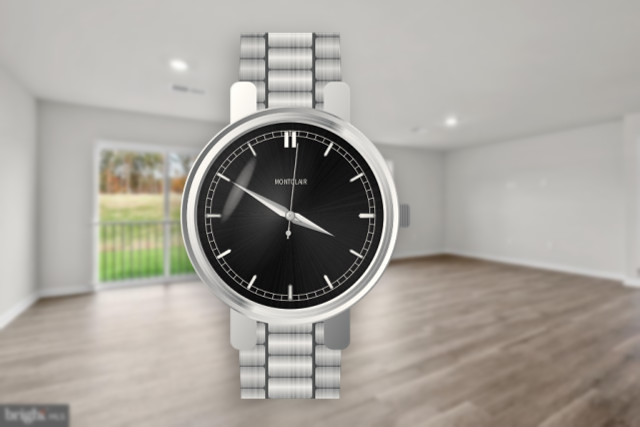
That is 3,50,01
